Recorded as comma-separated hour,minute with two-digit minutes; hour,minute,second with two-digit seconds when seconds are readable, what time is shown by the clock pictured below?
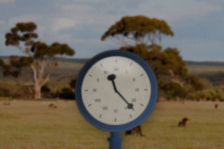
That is 11,23
